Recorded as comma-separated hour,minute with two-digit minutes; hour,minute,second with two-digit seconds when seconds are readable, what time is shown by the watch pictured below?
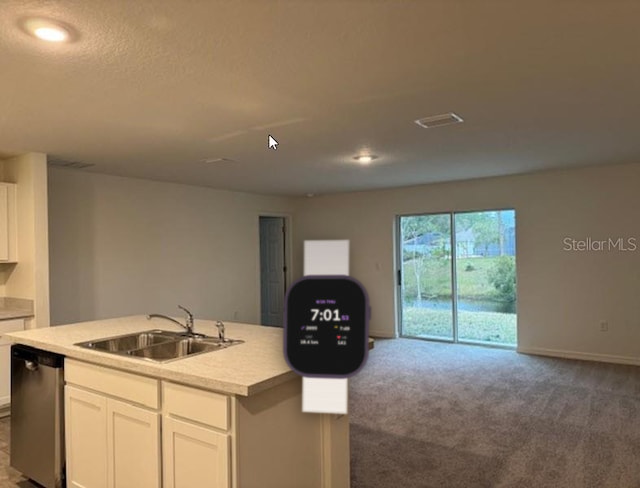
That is 7,01
